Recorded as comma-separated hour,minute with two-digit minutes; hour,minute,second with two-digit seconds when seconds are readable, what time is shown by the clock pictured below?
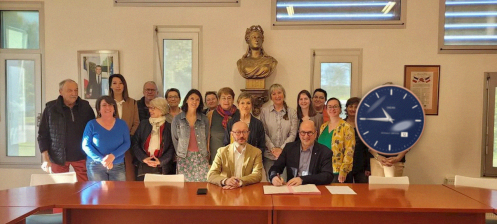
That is 10,45
